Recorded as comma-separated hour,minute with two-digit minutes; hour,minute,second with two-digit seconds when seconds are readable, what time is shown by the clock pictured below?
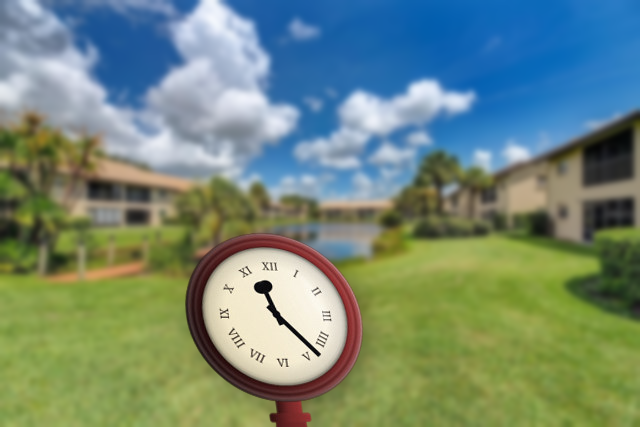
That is 11,23
